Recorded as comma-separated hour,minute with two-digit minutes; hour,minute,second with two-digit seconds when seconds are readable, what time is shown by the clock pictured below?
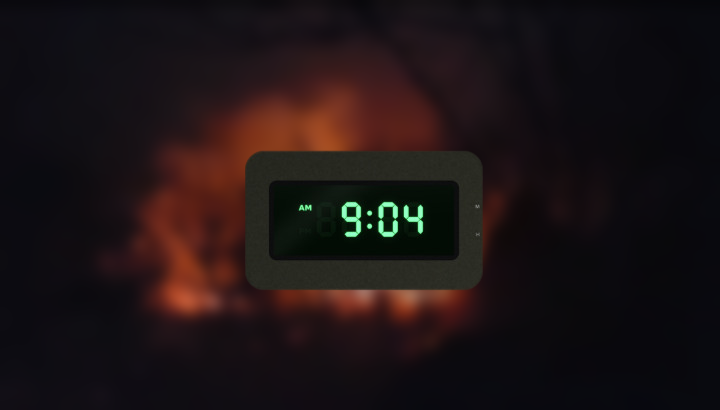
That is 9,04
